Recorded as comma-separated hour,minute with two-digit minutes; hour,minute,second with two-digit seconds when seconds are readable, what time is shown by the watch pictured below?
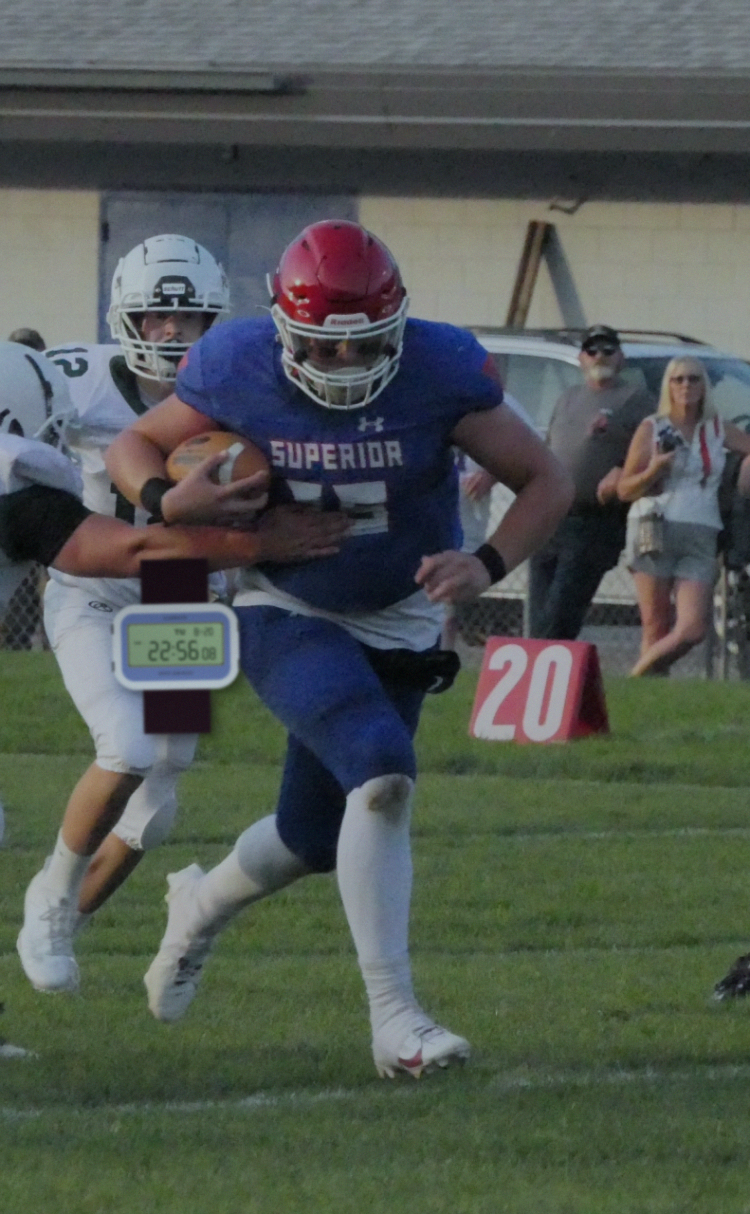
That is 22,56,08
